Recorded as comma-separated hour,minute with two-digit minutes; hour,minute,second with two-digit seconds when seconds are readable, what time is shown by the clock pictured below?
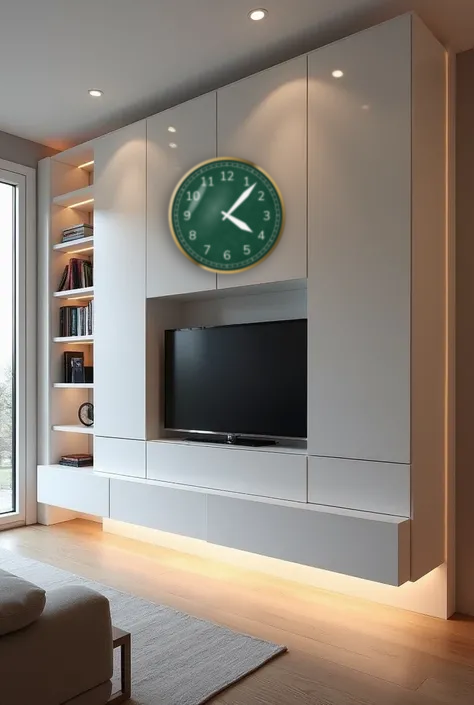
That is 4,07
